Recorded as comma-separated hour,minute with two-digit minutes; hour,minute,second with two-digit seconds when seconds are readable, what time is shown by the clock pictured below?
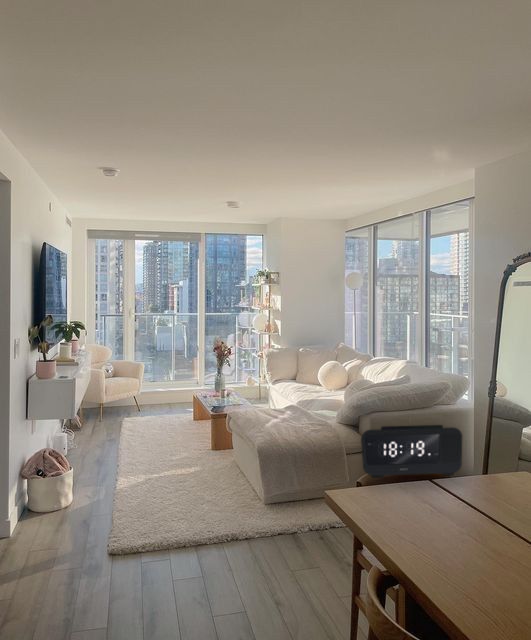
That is 18,19
